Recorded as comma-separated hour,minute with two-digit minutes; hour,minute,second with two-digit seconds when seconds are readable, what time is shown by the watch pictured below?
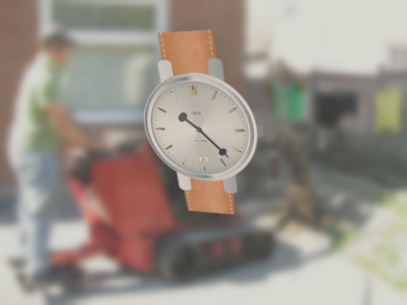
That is 10,23
